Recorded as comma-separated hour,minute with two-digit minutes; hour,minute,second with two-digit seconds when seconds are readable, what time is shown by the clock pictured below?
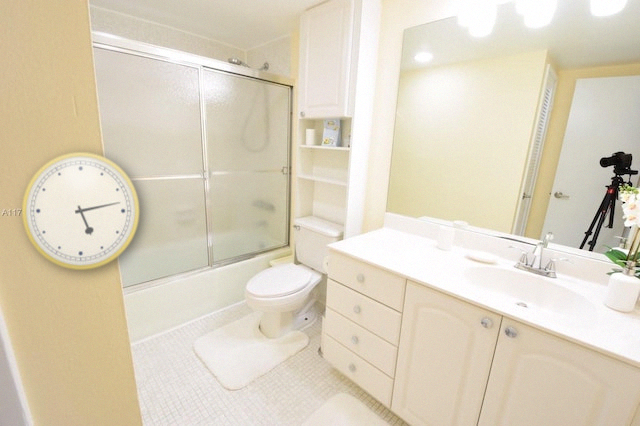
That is 5,13
